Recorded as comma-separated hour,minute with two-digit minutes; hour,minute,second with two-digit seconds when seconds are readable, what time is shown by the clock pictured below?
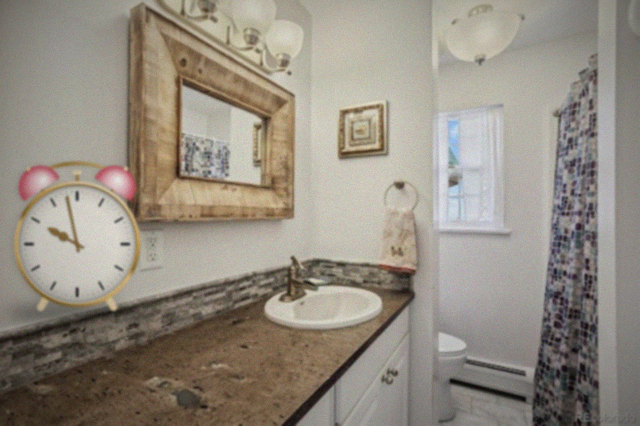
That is 9,58
